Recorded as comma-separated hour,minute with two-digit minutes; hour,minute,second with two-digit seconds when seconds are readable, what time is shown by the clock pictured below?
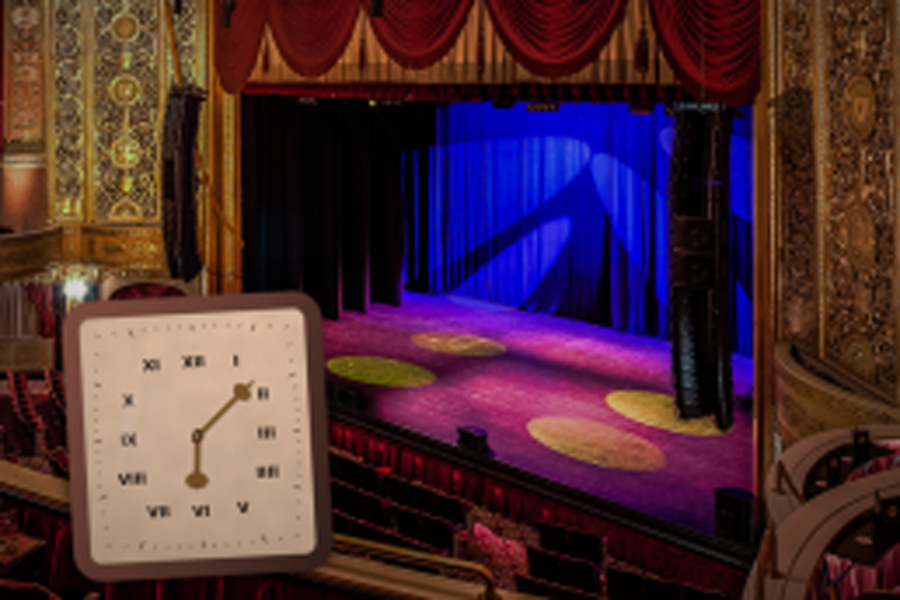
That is 6,08
